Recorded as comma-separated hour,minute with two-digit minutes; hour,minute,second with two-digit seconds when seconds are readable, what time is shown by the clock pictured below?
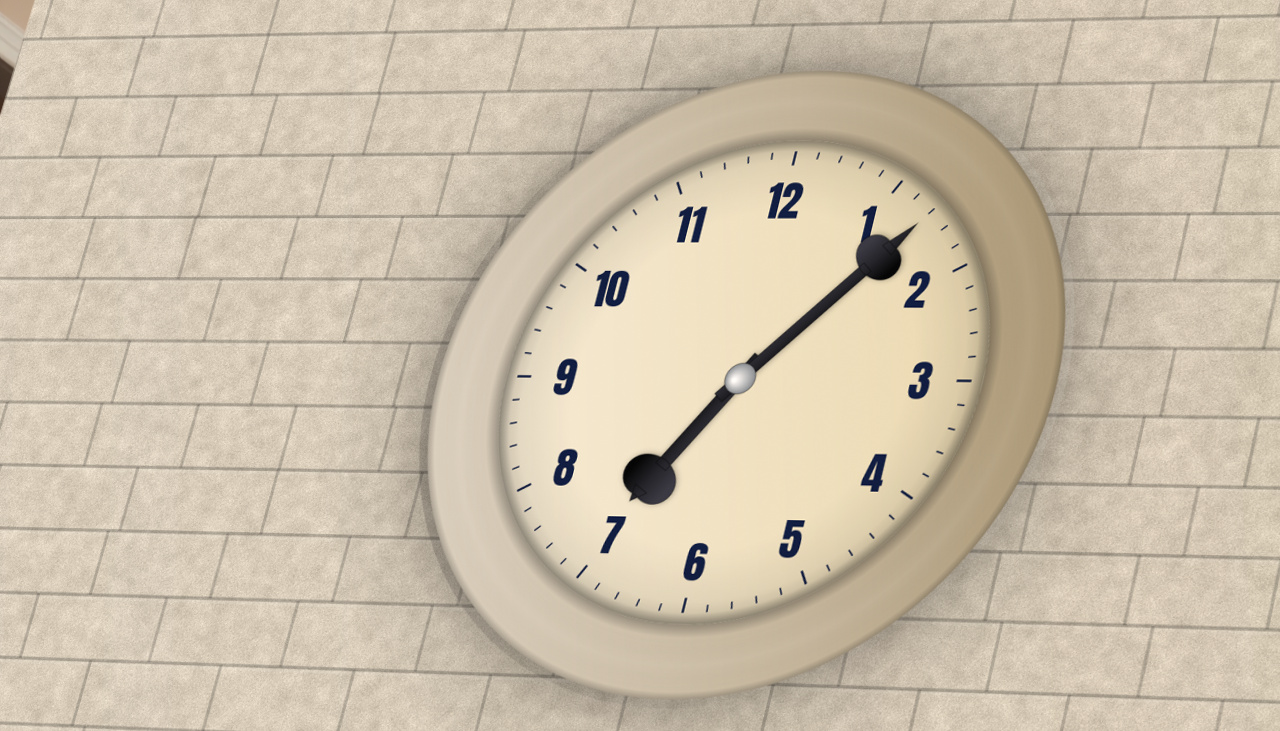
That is 7,07
